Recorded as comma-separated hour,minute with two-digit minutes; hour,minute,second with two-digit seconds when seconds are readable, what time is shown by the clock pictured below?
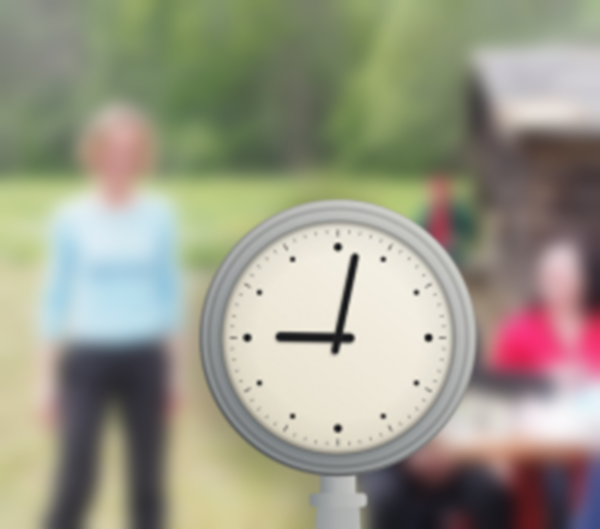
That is 9,02
